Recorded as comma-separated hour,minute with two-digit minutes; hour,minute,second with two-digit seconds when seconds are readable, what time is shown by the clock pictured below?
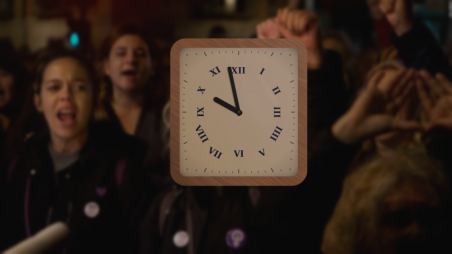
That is 9,58
